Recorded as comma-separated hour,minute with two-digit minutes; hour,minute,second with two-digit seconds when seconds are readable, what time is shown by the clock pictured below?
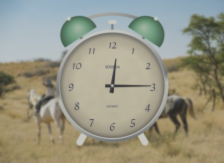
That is 12,15
